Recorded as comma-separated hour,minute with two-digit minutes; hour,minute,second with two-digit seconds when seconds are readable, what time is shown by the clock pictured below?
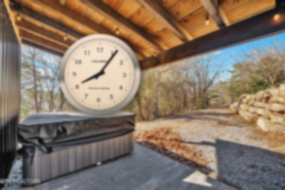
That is 8,06
